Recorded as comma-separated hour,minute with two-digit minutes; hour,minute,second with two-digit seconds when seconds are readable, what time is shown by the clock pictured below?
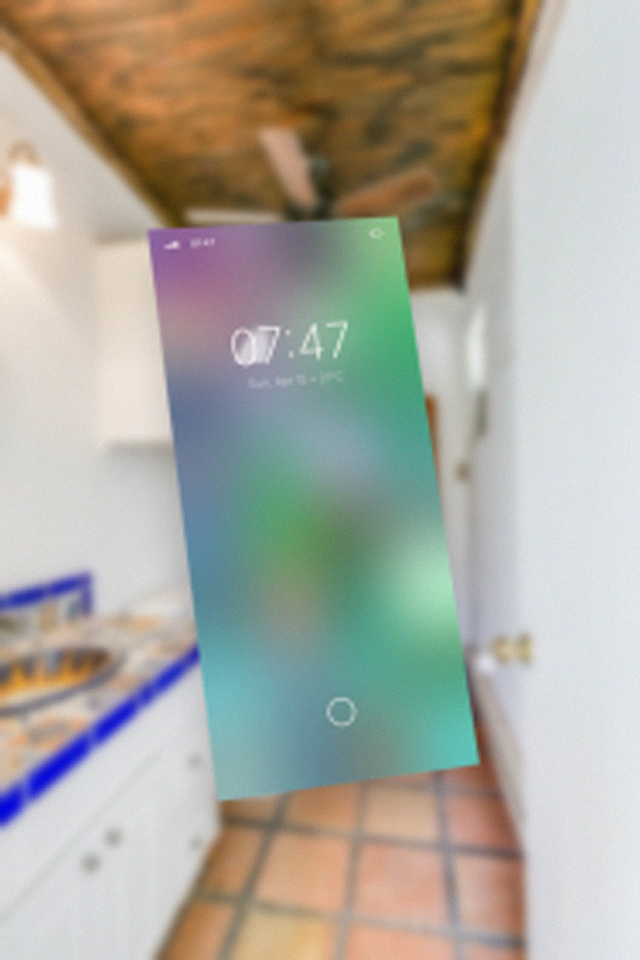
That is 7,47
